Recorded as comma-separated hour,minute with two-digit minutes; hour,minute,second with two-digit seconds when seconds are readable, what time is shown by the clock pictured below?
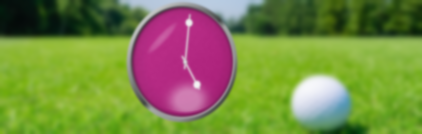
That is 5,01
